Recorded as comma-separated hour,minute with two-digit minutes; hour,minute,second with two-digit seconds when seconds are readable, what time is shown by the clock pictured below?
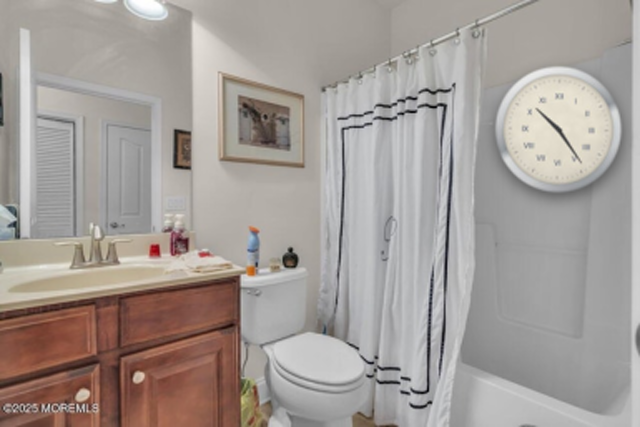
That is 10,24
